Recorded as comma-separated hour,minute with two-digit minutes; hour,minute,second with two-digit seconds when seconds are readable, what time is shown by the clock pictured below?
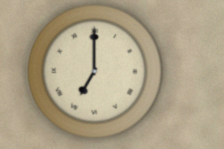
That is 7,00
